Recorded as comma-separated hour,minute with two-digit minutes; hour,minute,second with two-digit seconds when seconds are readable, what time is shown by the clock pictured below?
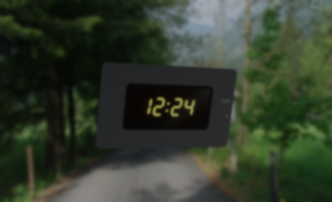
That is 12,24
